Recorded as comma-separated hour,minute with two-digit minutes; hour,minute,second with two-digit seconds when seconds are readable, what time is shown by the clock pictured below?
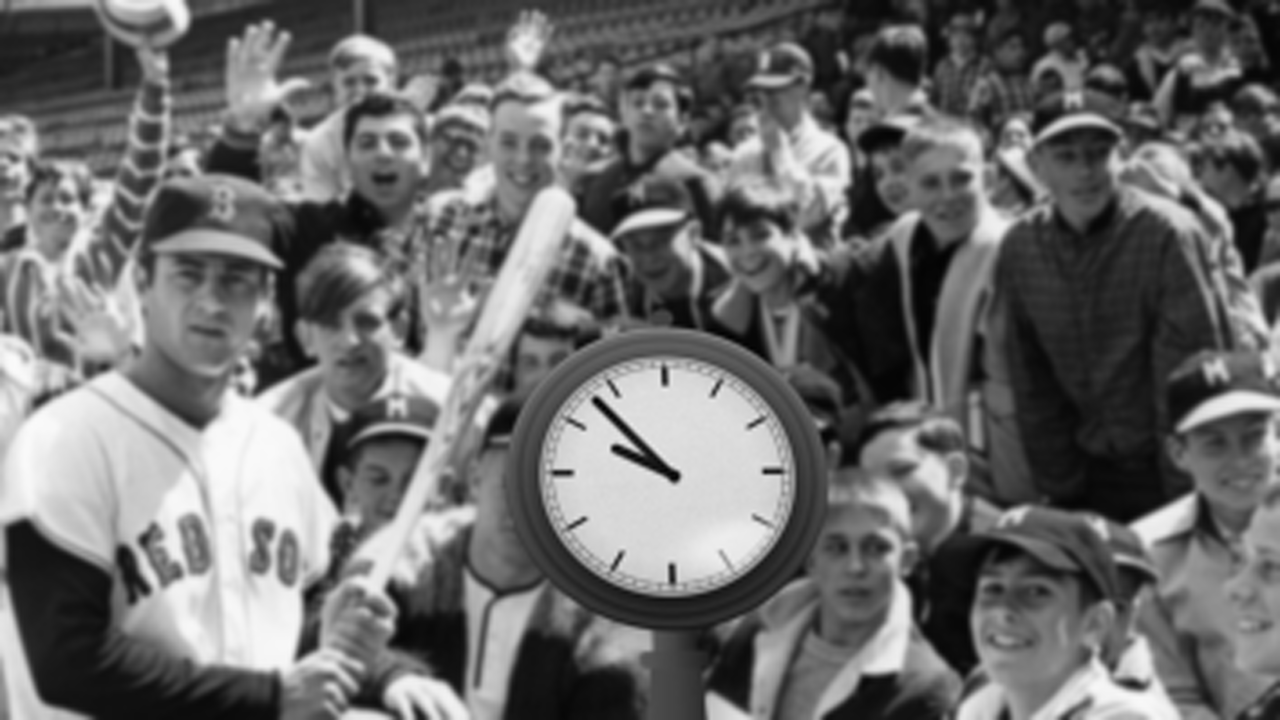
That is 9,53
